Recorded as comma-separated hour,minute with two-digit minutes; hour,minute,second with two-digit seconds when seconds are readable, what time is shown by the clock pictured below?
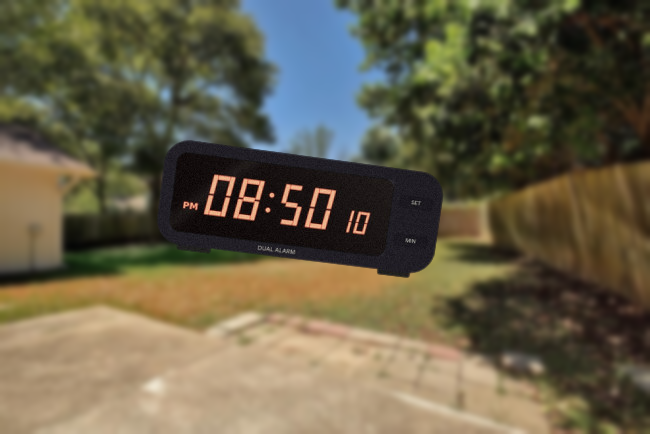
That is 8,50,10
